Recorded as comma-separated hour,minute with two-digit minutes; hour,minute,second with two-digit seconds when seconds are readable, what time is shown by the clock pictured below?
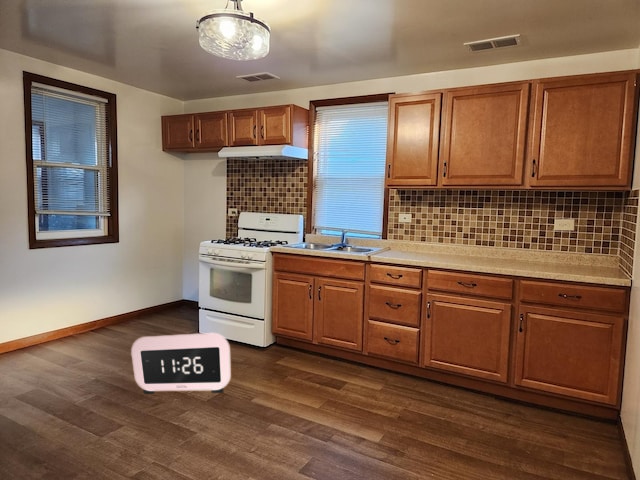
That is 11,26
